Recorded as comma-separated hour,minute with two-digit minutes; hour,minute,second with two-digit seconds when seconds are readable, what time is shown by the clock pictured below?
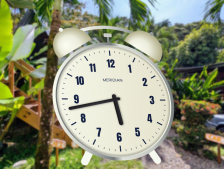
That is 5,43
